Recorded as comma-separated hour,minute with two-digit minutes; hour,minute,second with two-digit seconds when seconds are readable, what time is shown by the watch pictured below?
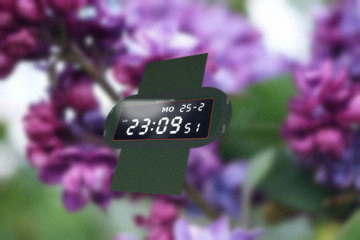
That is 23,09,51
